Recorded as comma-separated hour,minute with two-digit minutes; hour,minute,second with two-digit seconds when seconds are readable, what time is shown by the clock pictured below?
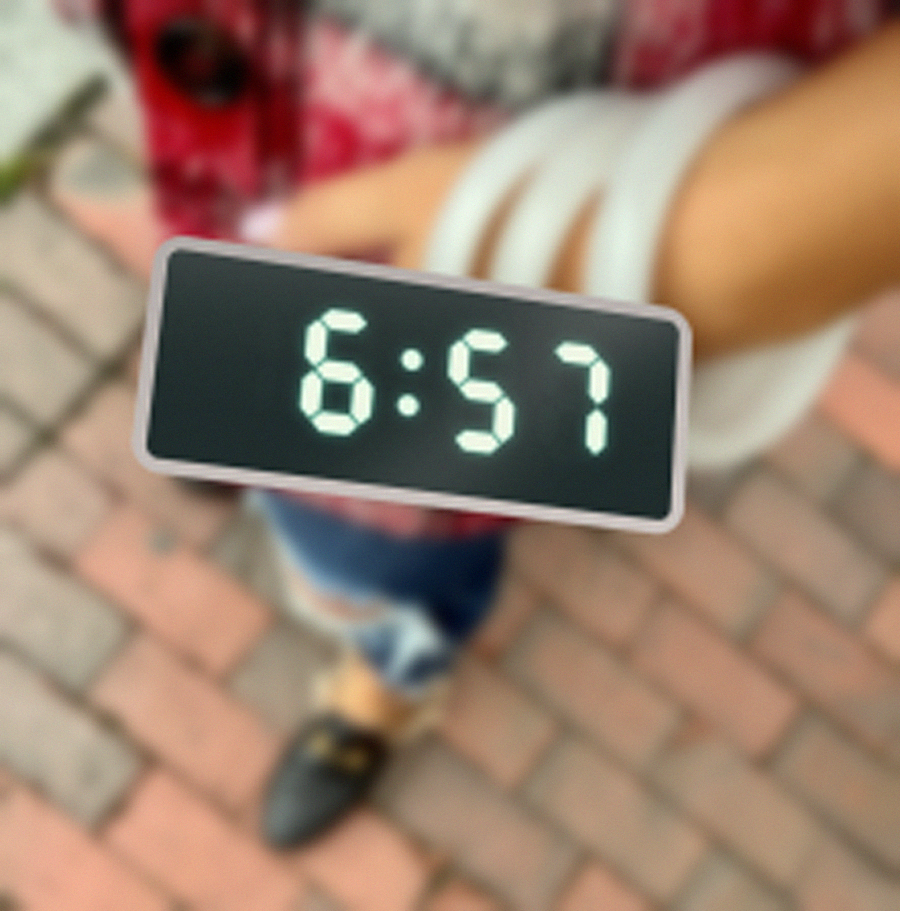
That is 6,57
